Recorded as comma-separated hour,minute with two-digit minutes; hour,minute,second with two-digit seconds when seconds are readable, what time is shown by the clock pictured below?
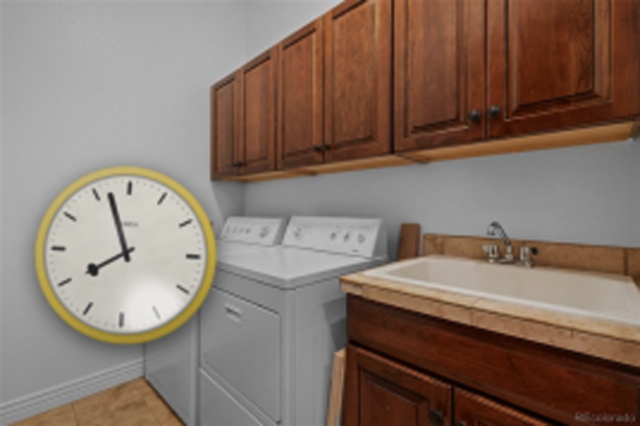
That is 7,57
